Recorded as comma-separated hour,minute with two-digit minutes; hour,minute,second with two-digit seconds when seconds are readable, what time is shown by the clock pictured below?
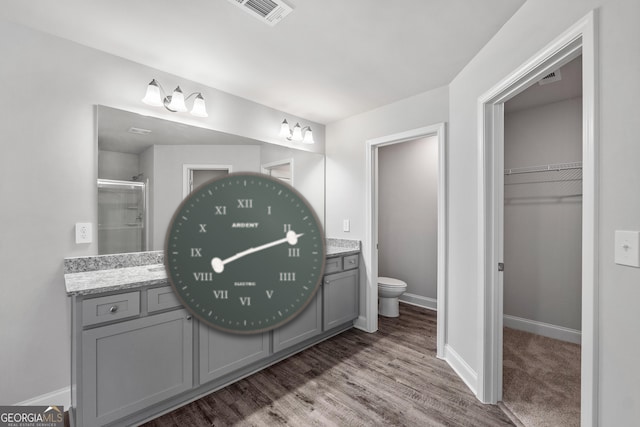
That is 8,12
